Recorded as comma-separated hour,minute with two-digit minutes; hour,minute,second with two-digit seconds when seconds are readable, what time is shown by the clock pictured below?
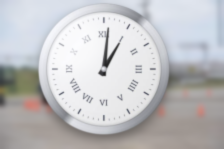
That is 1,01
